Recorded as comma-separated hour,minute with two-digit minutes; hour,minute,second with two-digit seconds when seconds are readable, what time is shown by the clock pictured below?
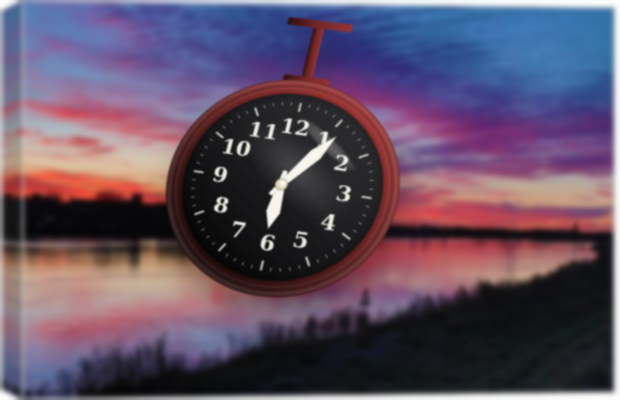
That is 6,06
